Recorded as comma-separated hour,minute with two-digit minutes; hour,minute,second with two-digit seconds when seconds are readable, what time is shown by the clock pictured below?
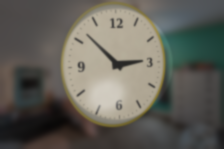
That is 2,52
